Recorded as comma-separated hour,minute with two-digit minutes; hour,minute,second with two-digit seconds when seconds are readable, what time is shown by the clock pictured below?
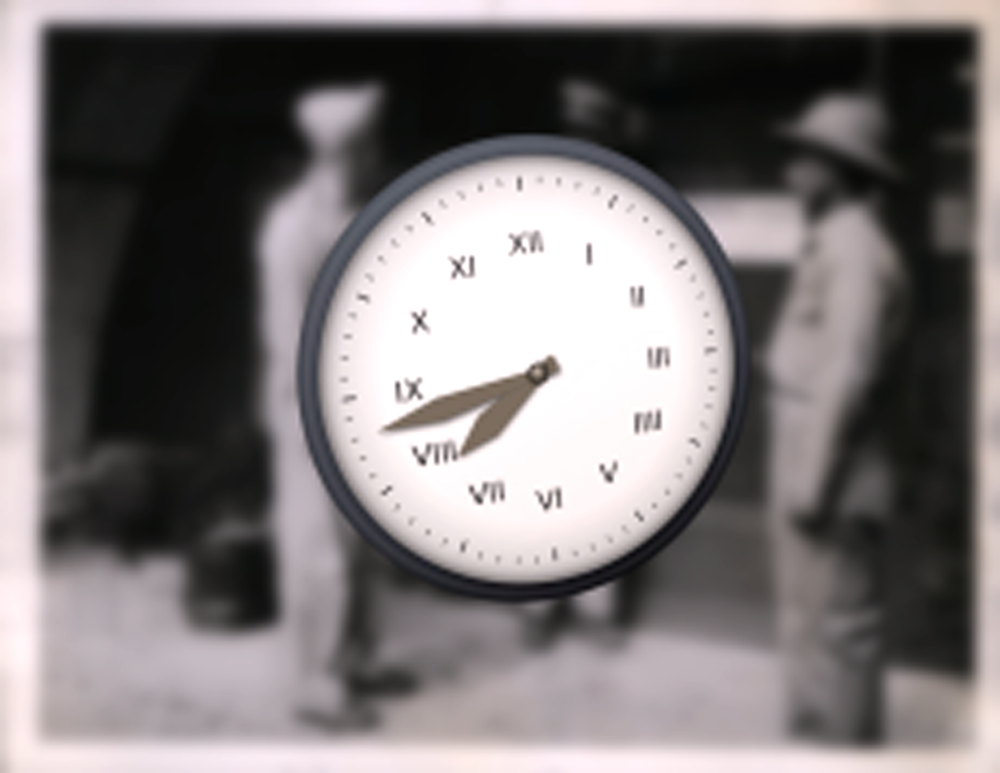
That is 7,43
